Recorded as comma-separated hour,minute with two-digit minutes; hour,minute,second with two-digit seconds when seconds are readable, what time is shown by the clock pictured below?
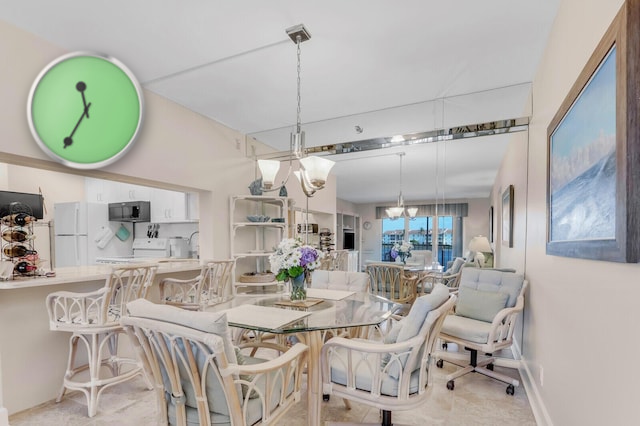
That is 11,35
